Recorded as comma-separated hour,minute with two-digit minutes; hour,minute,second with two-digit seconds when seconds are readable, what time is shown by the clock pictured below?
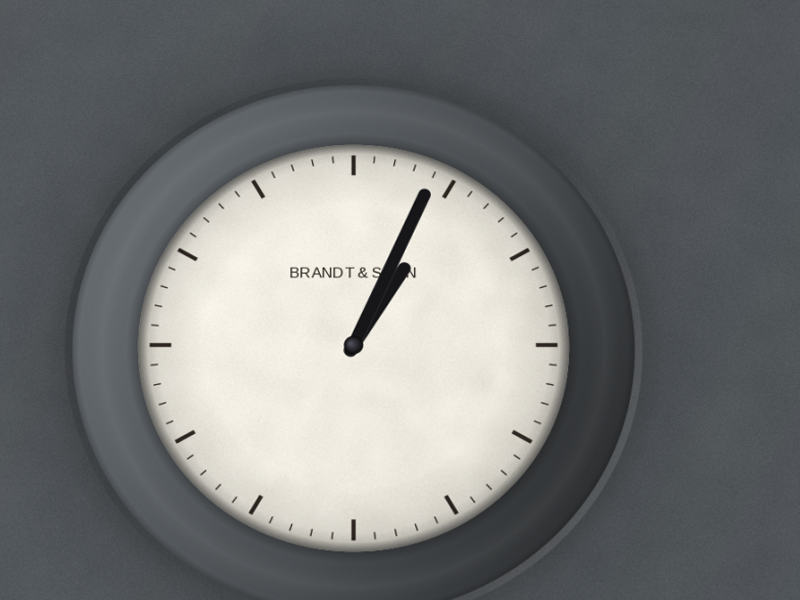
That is 1,04
